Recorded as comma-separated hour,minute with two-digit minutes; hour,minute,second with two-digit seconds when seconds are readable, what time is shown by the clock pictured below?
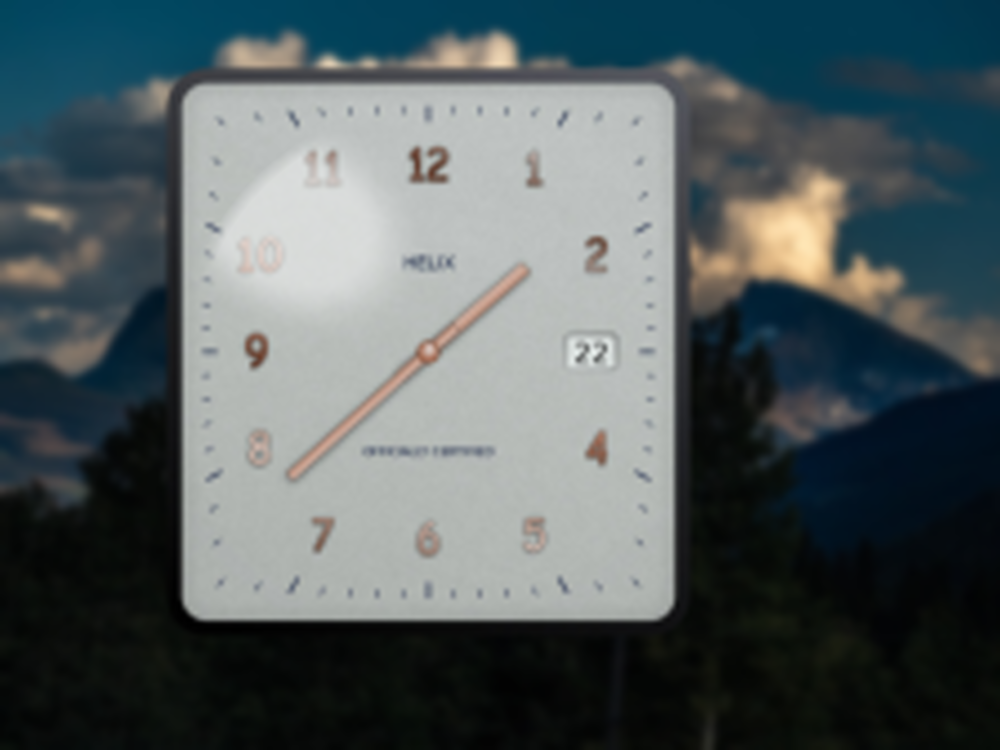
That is 1,38
